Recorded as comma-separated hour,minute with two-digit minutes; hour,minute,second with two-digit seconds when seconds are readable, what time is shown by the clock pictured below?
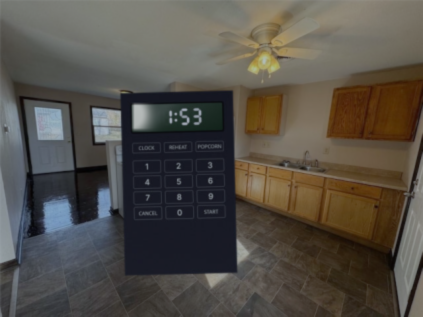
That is 1,53
